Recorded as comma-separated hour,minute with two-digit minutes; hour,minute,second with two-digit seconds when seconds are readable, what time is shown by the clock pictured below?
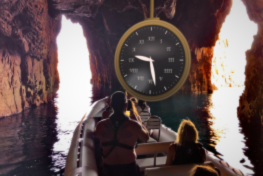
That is 9,28
